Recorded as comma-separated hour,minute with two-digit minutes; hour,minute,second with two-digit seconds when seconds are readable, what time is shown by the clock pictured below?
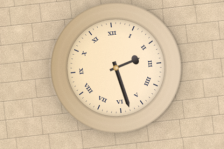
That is 2,28
